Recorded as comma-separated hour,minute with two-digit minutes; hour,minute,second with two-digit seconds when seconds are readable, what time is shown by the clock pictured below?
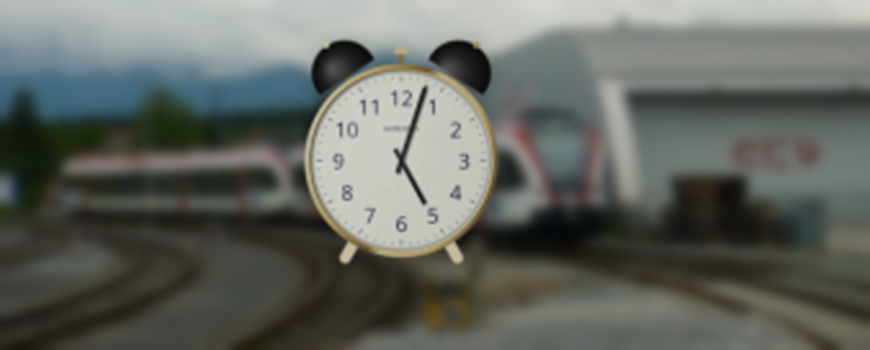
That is 5,03
